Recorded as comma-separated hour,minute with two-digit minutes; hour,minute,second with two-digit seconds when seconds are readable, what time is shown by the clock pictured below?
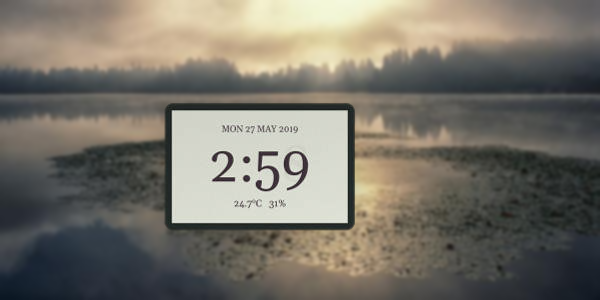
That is 2,59
